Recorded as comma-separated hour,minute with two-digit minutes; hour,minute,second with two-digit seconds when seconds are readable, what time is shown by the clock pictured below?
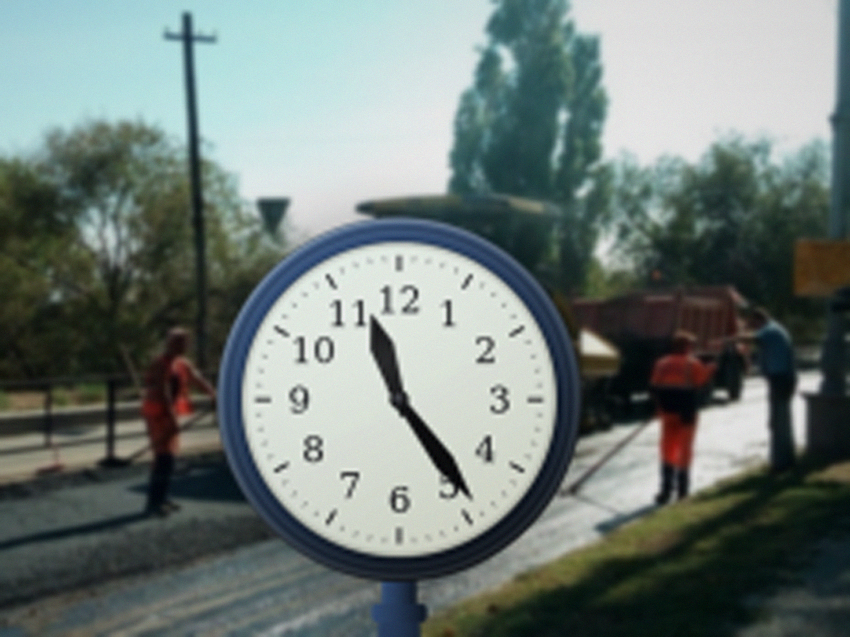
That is 11,24
